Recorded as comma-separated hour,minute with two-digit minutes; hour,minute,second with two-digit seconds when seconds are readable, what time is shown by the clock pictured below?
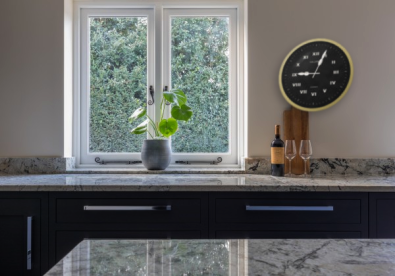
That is 9,04
